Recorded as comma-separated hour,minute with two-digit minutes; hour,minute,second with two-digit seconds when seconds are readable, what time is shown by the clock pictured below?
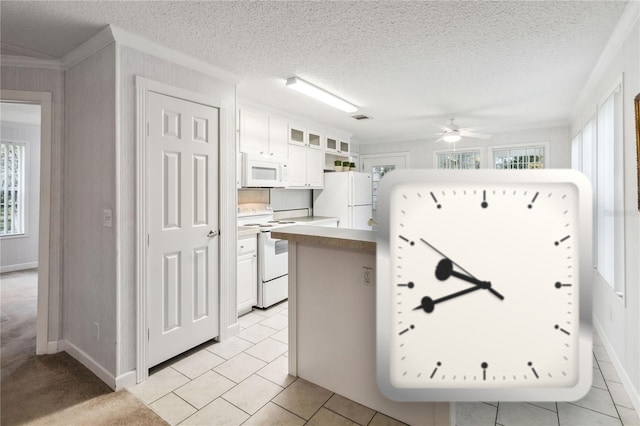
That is 9,41,51
